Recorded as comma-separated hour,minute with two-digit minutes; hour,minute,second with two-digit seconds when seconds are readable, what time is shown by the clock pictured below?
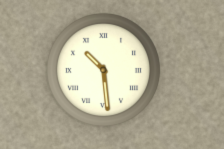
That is 10,29
